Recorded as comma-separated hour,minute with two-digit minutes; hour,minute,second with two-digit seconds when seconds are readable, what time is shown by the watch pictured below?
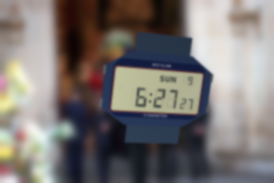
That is 6,27
